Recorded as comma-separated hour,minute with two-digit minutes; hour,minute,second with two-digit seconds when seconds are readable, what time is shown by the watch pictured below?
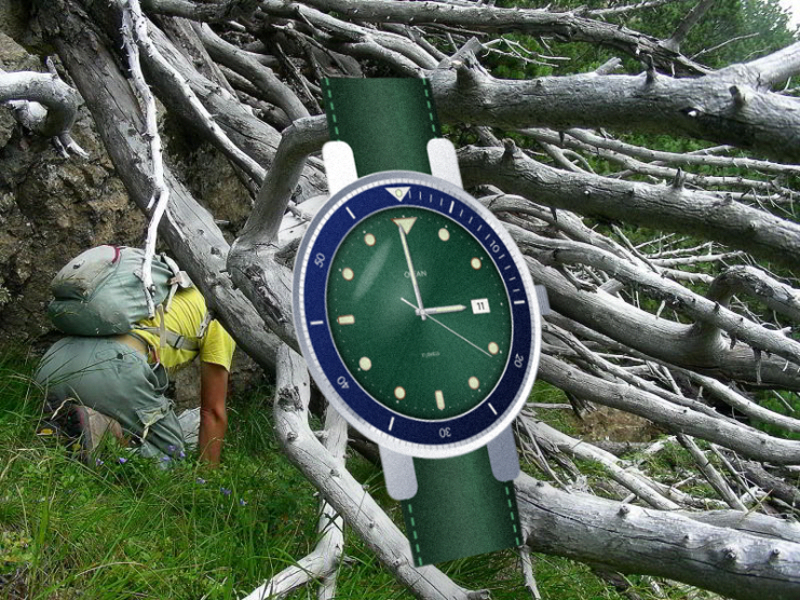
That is 2,59,21
